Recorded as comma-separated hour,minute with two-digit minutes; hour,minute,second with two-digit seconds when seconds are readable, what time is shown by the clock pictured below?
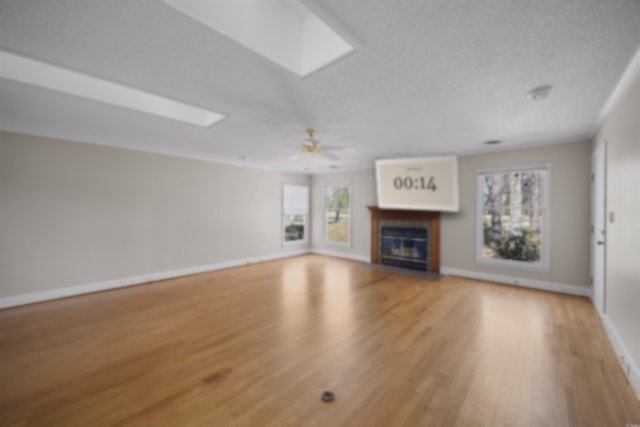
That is 0,14
